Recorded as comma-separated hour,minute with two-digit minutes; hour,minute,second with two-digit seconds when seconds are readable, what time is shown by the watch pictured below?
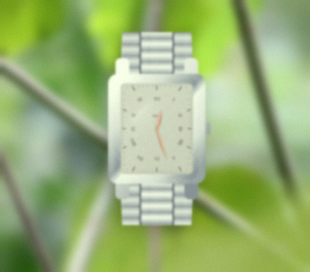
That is 12,27
